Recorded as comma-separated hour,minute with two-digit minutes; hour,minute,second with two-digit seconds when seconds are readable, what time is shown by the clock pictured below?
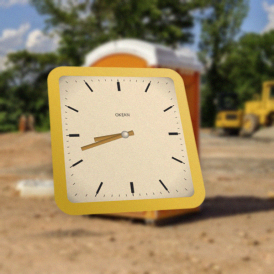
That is 8,42
